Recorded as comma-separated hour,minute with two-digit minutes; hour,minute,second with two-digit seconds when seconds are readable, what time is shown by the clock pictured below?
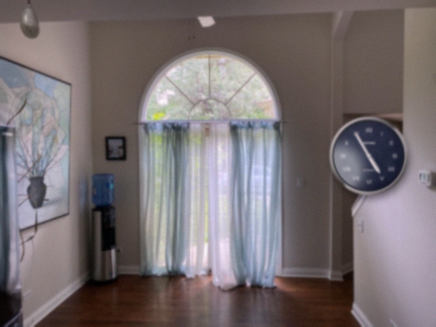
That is 4,55
